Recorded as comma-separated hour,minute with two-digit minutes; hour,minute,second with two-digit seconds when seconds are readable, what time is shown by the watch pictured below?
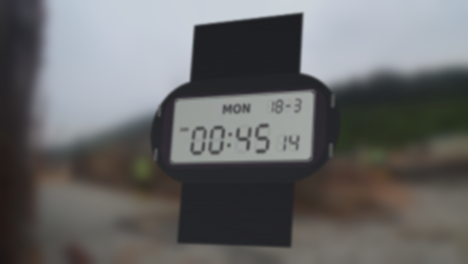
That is 0,45,14
